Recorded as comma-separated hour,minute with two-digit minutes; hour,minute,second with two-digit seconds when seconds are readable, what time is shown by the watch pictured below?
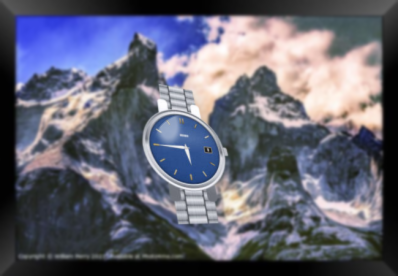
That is 5,45
